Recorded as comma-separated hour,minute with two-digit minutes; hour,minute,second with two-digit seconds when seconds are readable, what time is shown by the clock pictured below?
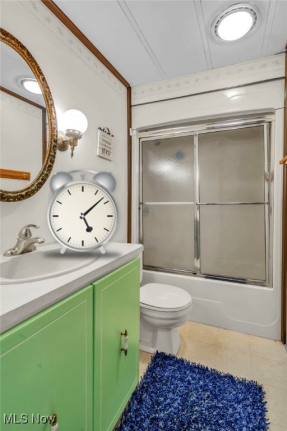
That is 5,08
